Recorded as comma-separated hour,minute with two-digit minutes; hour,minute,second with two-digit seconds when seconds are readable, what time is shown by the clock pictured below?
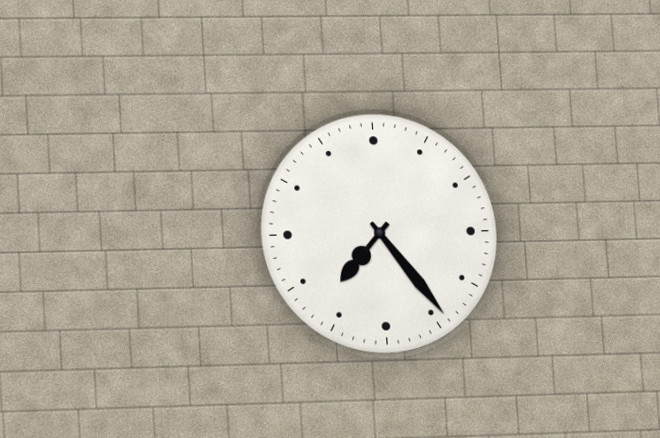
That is 7,24
